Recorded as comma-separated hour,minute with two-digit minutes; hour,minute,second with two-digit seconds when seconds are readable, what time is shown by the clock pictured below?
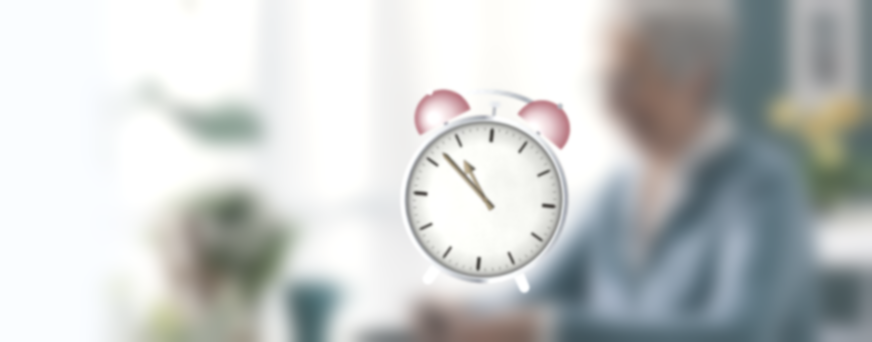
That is 10,52
